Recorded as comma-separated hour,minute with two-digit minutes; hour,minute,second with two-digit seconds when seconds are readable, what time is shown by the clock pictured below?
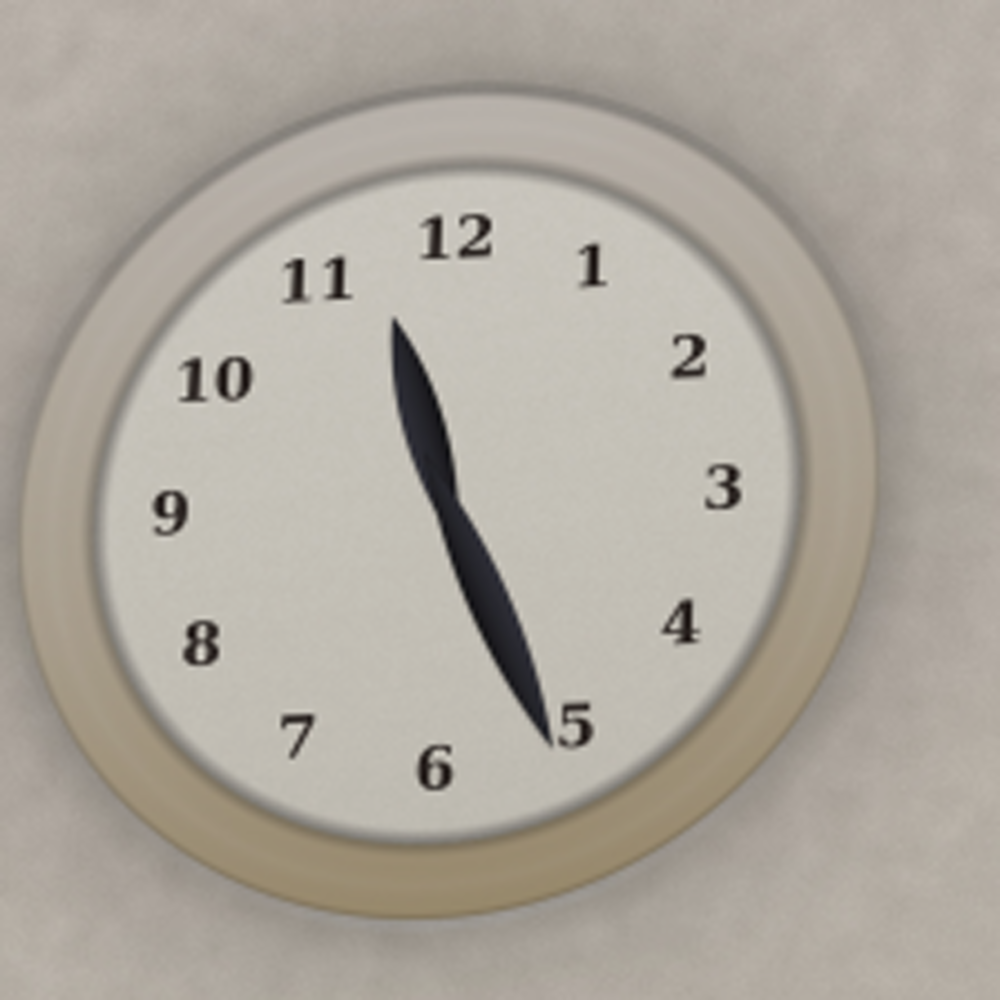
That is 11,26
